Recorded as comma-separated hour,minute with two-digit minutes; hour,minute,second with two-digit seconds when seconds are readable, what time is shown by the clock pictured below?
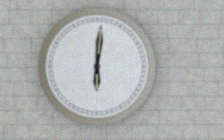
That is 6,01
